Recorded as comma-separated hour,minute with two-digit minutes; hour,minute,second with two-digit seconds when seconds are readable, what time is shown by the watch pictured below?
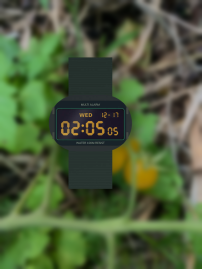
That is 2,05,05
